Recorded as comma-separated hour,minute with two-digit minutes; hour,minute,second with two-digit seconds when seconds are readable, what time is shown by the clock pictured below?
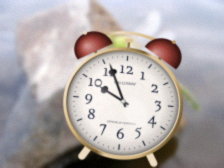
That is 9,56
